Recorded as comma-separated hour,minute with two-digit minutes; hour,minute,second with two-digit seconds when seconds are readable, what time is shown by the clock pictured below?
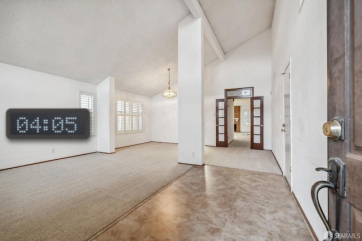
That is 4,05
